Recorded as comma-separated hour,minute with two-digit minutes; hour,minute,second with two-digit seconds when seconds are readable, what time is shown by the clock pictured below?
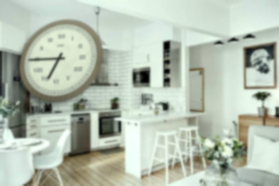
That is 6,45
